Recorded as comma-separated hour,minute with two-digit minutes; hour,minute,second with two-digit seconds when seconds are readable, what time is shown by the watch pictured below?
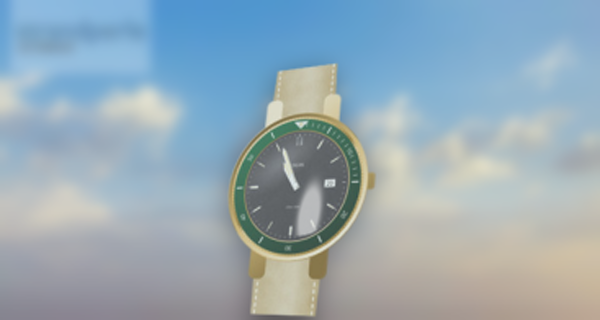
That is 10,56
